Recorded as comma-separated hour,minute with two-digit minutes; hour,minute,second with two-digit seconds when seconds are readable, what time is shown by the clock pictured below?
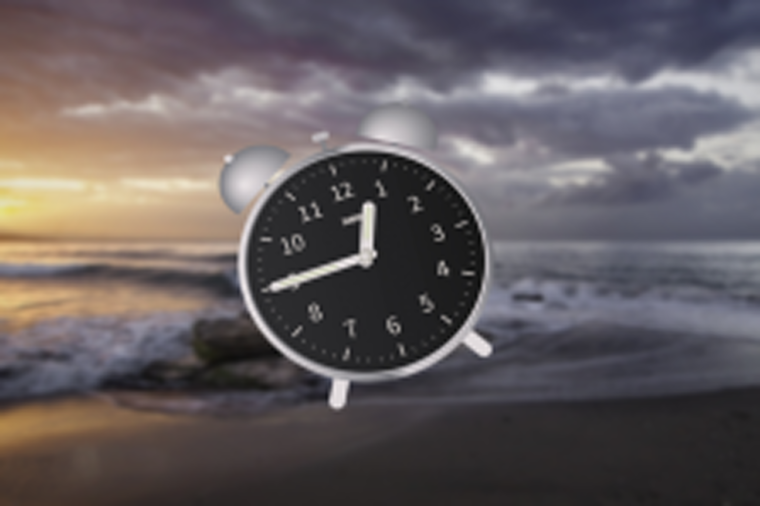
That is 12,45
